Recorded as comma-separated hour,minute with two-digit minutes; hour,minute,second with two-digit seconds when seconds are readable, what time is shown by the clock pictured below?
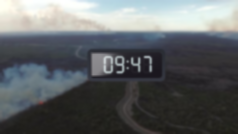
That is 9,47
